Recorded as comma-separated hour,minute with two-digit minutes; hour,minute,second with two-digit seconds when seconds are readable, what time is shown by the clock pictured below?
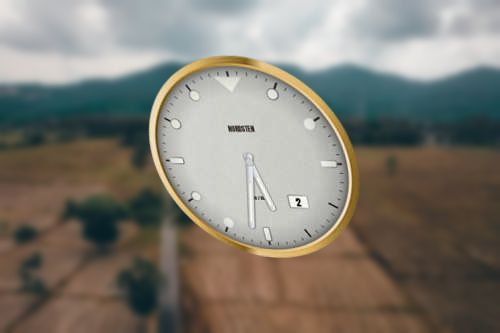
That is 5,32
